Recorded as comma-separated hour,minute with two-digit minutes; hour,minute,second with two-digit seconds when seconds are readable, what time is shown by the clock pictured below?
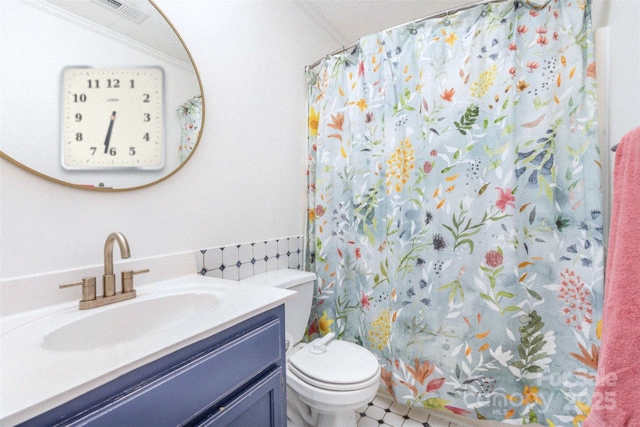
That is 6,32
